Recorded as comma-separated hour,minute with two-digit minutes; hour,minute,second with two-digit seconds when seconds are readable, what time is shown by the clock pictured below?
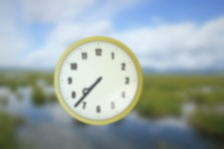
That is 7,37
